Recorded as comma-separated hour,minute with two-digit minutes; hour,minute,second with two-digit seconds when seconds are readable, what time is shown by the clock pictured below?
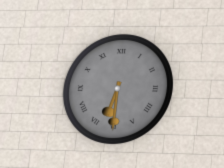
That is 6,30
